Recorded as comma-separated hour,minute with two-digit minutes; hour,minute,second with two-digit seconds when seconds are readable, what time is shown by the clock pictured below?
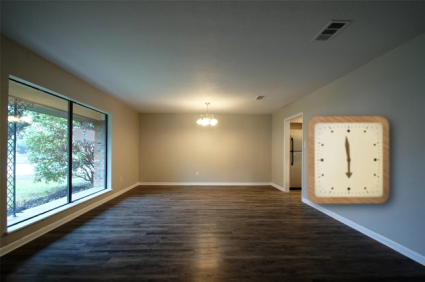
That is 5,59
